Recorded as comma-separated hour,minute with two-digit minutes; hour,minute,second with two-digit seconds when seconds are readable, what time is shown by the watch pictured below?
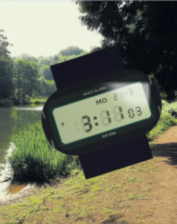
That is 3,11,03
